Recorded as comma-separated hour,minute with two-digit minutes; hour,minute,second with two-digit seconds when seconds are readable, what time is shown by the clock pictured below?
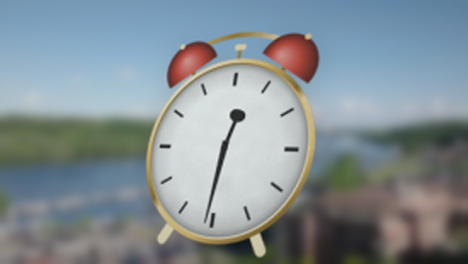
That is 12,31
